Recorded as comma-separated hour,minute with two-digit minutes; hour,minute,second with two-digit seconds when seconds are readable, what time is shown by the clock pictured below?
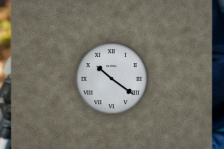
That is 10,21
